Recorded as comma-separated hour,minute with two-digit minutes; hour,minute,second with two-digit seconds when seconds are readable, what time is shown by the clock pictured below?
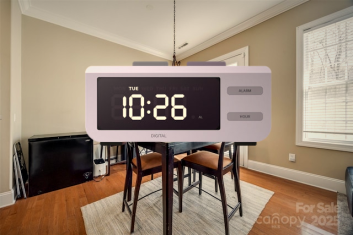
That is 10,26
